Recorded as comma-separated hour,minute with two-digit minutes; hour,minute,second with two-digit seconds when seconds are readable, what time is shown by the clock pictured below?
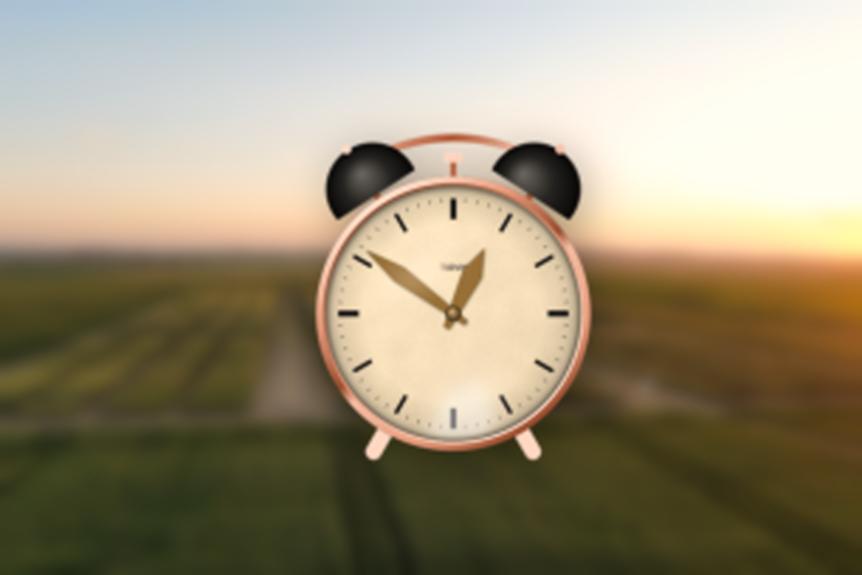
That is 12,51
